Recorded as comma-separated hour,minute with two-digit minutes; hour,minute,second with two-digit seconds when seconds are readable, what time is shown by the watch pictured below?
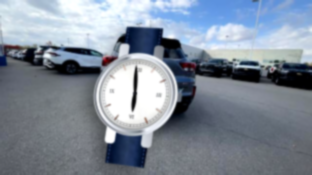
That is 5,59
